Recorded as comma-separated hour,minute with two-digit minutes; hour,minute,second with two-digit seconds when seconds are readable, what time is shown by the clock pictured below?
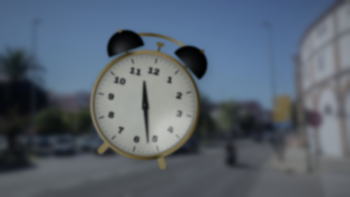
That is 11,27
